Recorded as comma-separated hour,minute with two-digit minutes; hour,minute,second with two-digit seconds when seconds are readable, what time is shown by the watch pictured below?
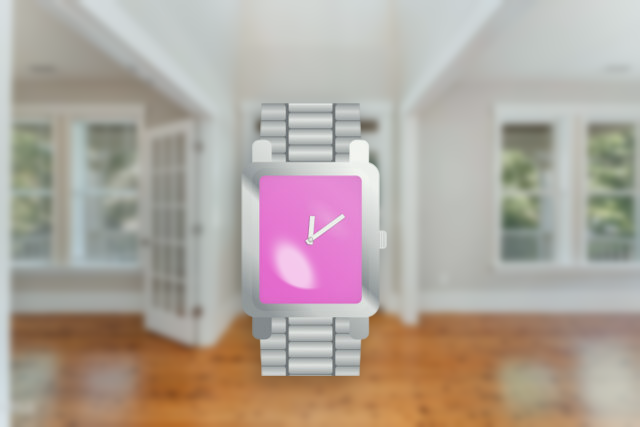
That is 12,09
